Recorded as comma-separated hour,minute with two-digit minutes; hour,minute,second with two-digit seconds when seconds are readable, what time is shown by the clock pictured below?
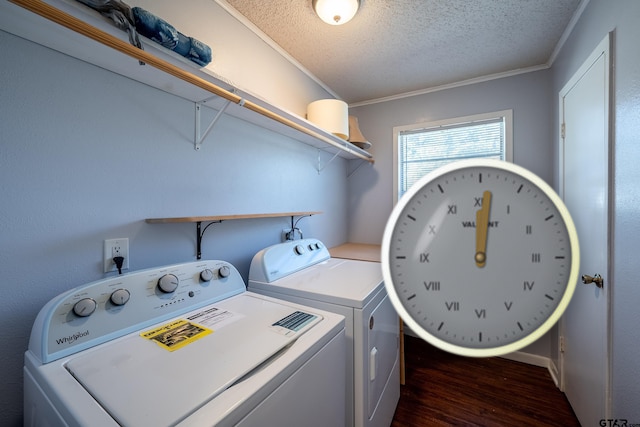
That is 12,01
